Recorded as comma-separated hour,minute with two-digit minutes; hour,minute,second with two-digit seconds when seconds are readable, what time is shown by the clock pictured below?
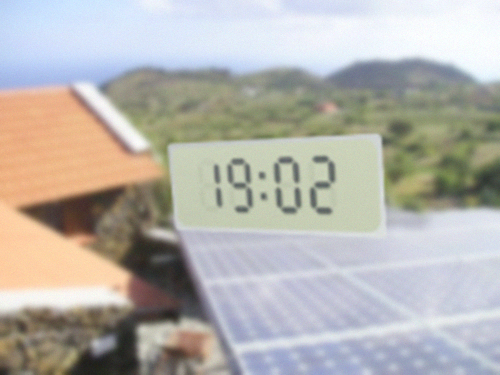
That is 19,02
